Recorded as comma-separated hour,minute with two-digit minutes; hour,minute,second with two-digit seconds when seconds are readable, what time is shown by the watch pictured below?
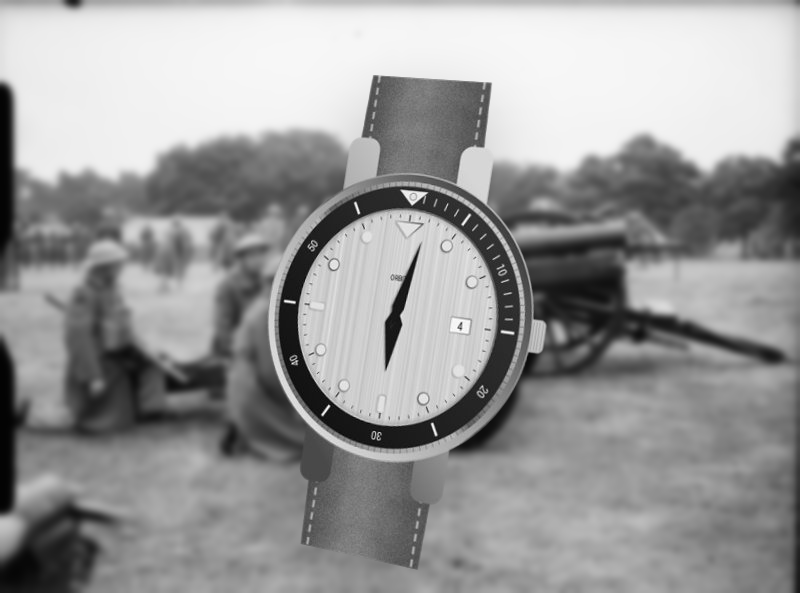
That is 6,02
